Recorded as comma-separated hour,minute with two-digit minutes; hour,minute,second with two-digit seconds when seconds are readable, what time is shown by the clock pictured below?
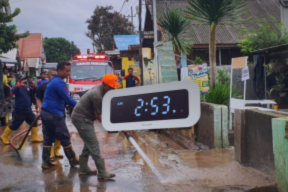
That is 2,53
